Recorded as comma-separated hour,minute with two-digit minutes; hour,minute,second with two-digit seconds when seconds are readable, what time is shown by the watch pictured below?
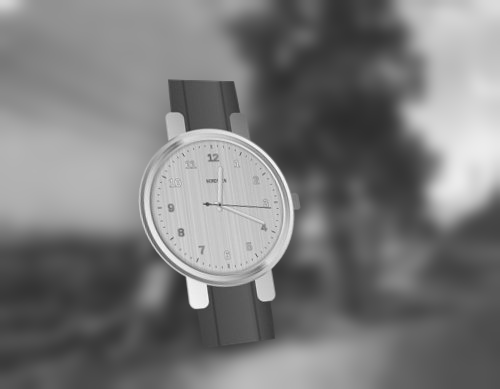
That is 12,19,16
